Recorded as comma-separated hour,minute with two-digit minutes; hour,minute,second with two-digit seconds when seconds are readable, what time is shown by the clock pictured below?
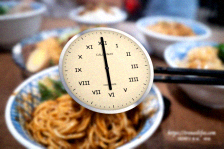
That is 6,00
